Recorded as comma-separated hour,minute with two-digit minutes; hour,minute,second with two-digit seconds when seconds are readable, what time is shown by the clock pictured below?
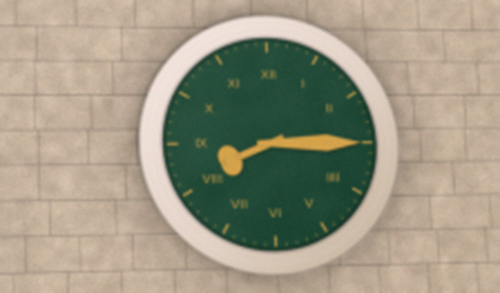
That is 8,15
